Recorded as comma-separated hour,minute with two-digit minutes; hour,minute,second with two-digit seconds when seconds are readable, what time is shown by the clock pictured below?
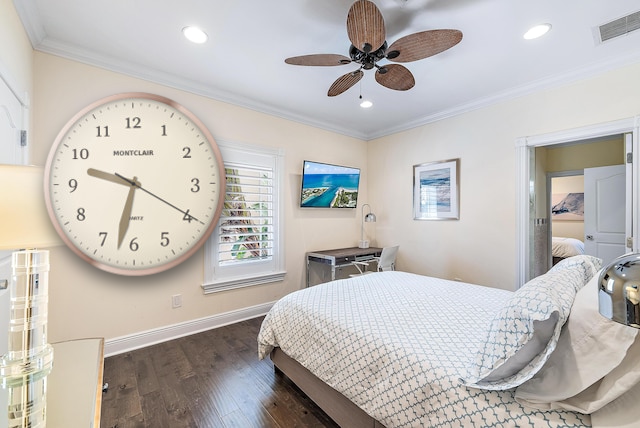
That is 9,32,20
